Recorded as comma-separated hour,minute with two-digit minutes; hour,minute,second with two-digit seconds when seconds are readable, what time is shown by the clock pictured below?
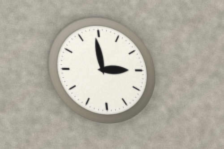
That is 2,59
